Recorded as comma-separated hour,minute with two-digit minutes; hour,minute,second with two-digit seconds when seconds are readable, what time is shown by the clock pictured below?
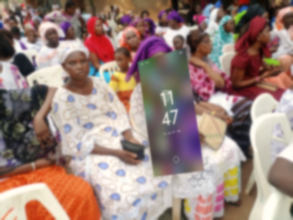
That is 11,47
